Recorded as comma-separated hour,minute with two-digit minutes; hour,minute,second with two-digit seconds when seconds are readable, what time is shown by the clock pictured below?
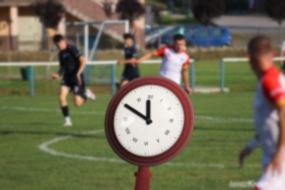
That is 11,50
